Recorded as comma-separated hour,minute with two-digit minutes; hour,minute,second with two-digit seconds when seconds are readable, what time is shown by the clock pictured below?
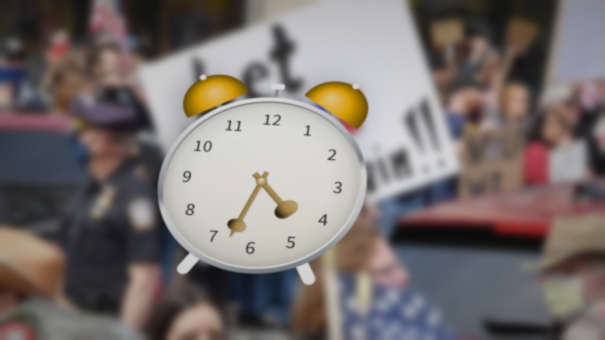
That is 4,33
